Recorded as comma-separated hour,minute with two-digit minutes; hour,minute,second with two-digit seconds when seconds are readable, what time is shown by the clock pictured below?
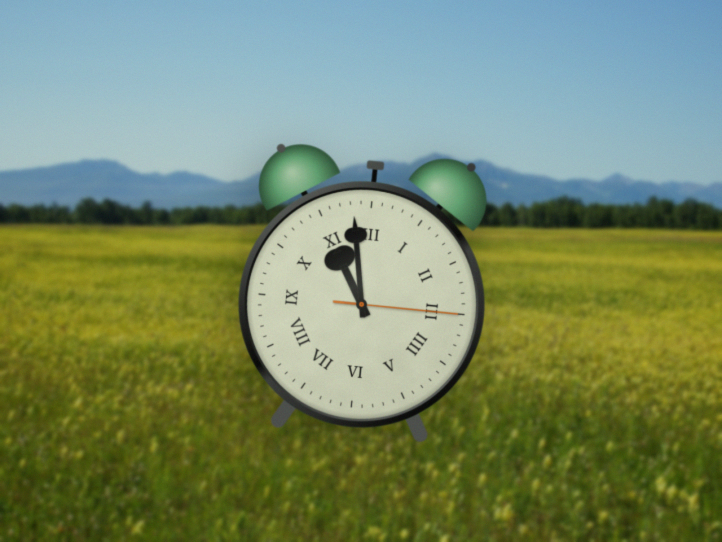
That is 10,58,15
